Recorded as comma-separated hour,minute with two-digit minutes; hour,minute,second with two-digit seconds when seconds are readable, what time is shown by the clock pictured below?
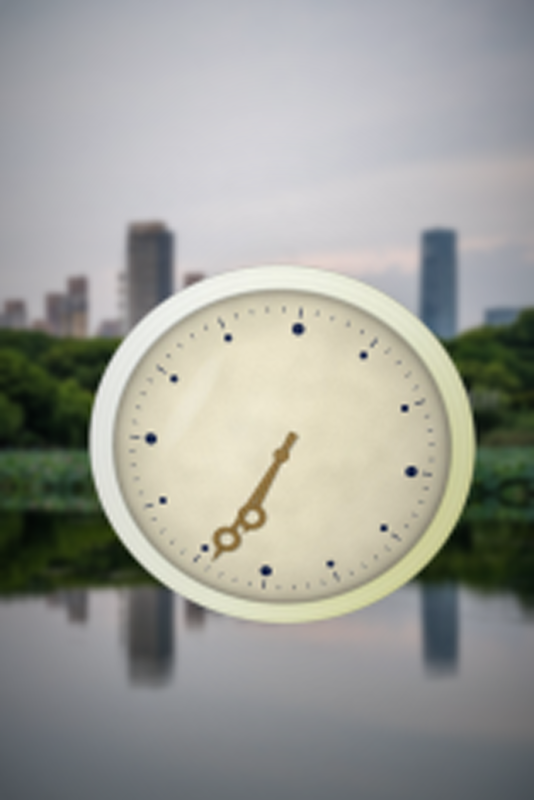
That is 6,34
